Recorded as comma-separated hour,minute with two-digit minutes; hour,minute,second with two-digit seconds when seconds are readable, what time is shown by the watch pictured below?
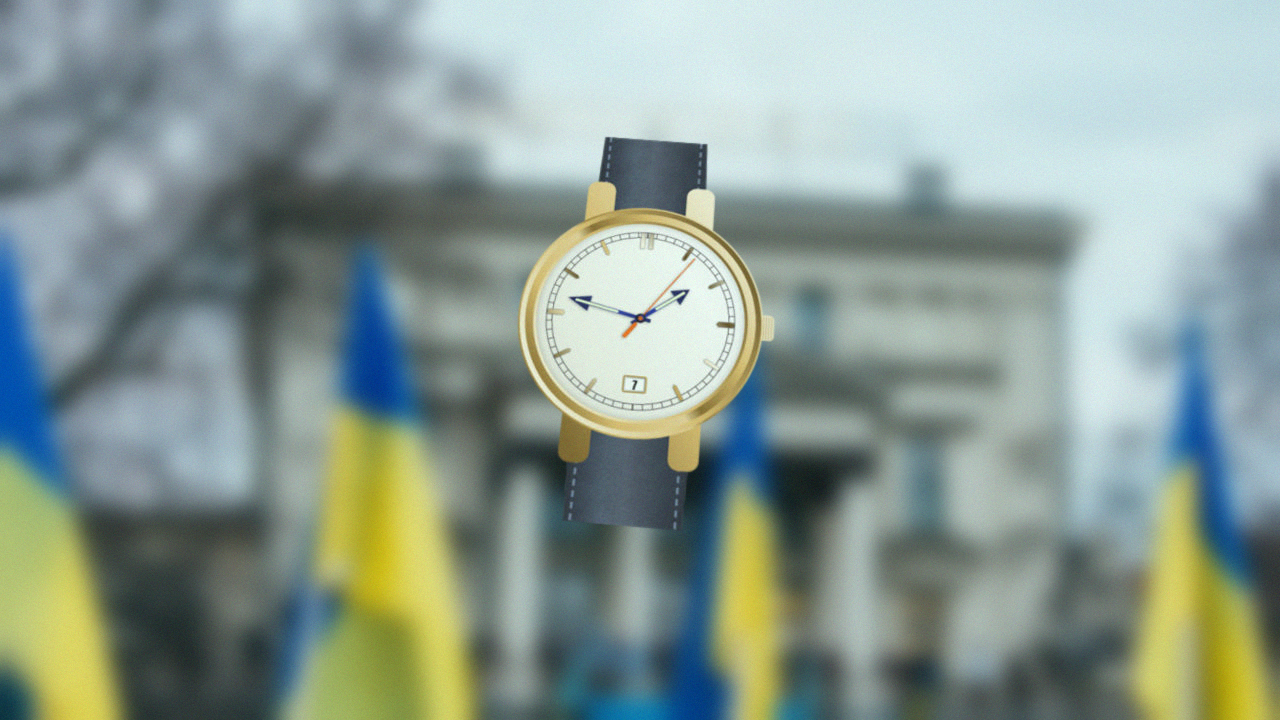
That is 1,47,06
